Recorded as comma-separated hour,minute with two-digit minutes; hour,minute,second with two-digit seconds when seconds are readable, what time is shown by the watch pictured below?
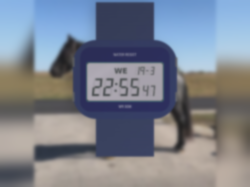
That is 22,55,47
